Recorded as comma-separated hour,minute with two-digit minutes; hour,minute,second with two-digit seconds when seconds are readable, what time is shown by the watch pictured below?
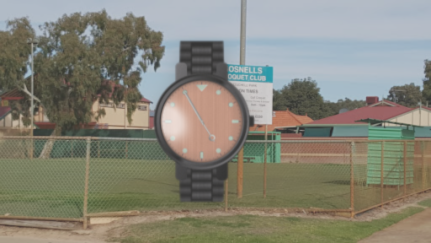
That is 4,55
